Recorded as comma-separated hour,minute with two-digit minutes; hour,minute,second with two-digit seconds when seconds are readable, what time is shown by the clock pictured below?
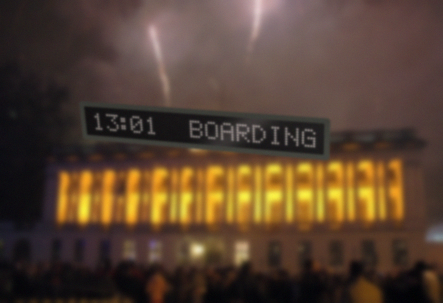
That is 13,01
